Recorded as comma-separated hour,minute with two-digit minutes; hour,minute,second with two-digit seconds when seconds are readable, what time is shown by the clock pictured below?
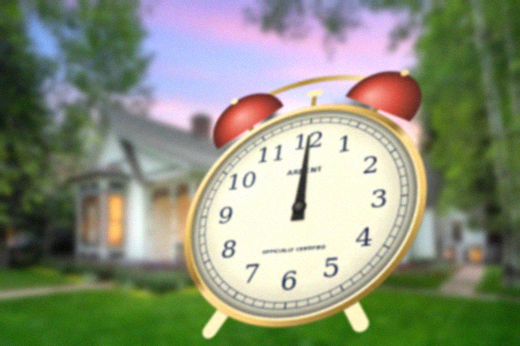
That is 12,00
